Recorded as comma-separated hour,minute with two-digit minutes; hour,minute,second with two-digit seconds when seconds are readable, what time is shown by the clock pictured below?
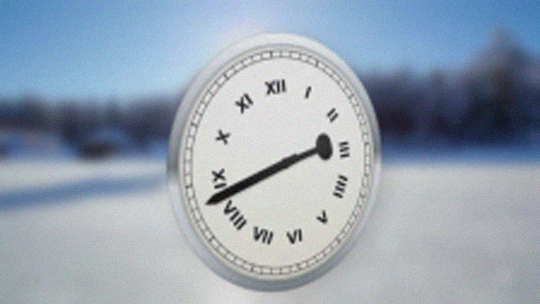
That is 2,43
